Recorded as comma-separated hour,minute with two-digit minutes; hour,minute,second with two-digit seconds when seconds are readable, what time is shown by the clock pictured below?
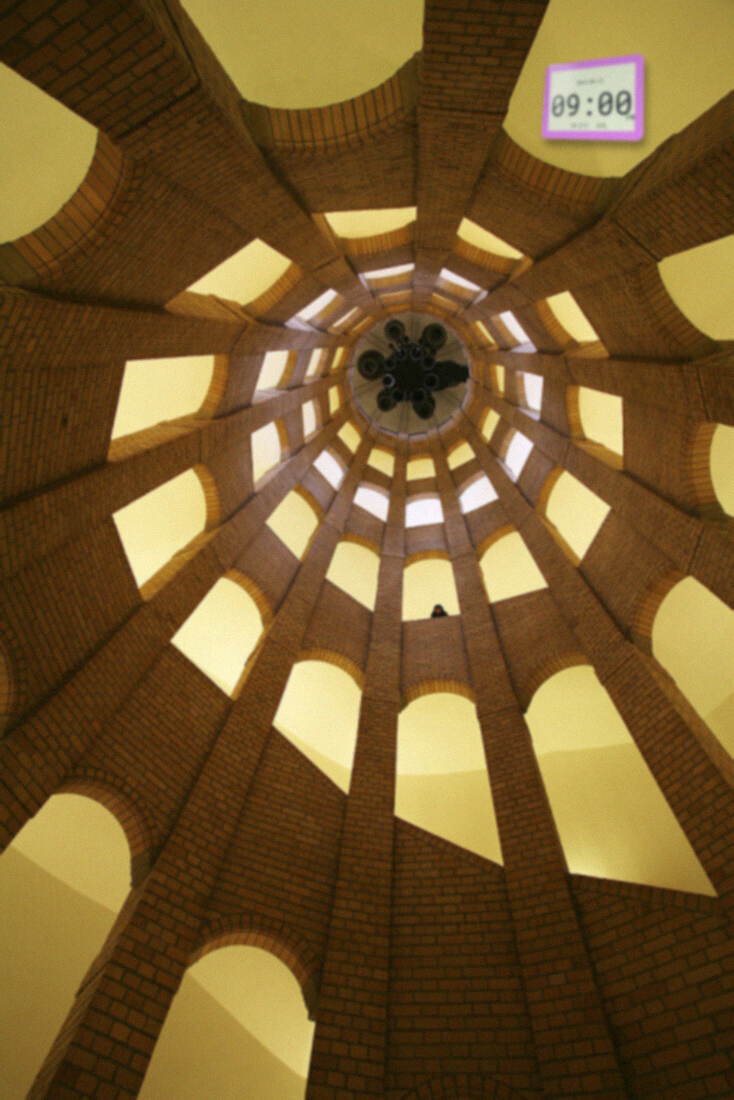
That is 9,00
